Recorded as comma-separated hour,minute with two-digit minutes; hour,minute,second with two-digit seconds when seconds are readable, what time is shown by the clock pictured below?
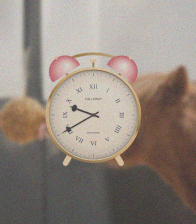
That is 9,40
